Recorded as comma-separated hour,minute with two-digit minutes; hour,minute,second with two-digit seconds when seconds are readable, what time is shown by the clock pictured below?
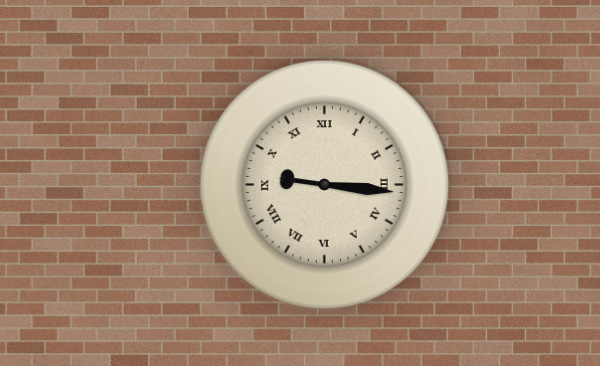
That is 9,16
